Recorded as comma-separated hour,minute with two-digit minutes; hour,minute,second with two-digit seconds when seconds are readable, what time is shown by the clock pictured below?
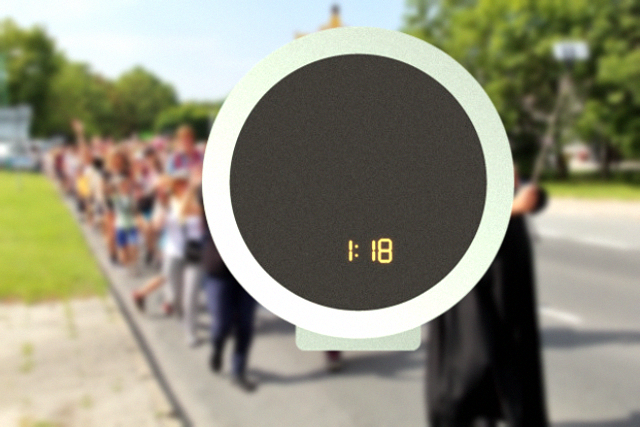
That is 1,18
